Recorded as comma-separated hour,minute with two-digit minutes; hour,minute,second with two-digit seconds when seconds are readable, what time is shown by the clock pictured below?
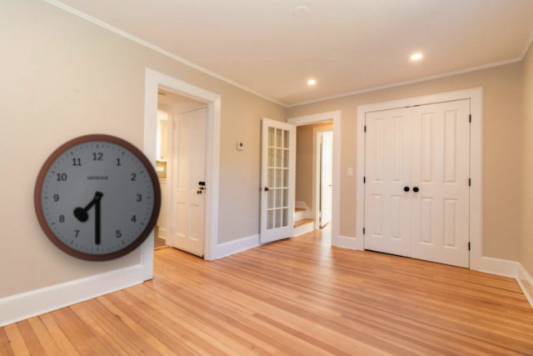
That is 7,30
